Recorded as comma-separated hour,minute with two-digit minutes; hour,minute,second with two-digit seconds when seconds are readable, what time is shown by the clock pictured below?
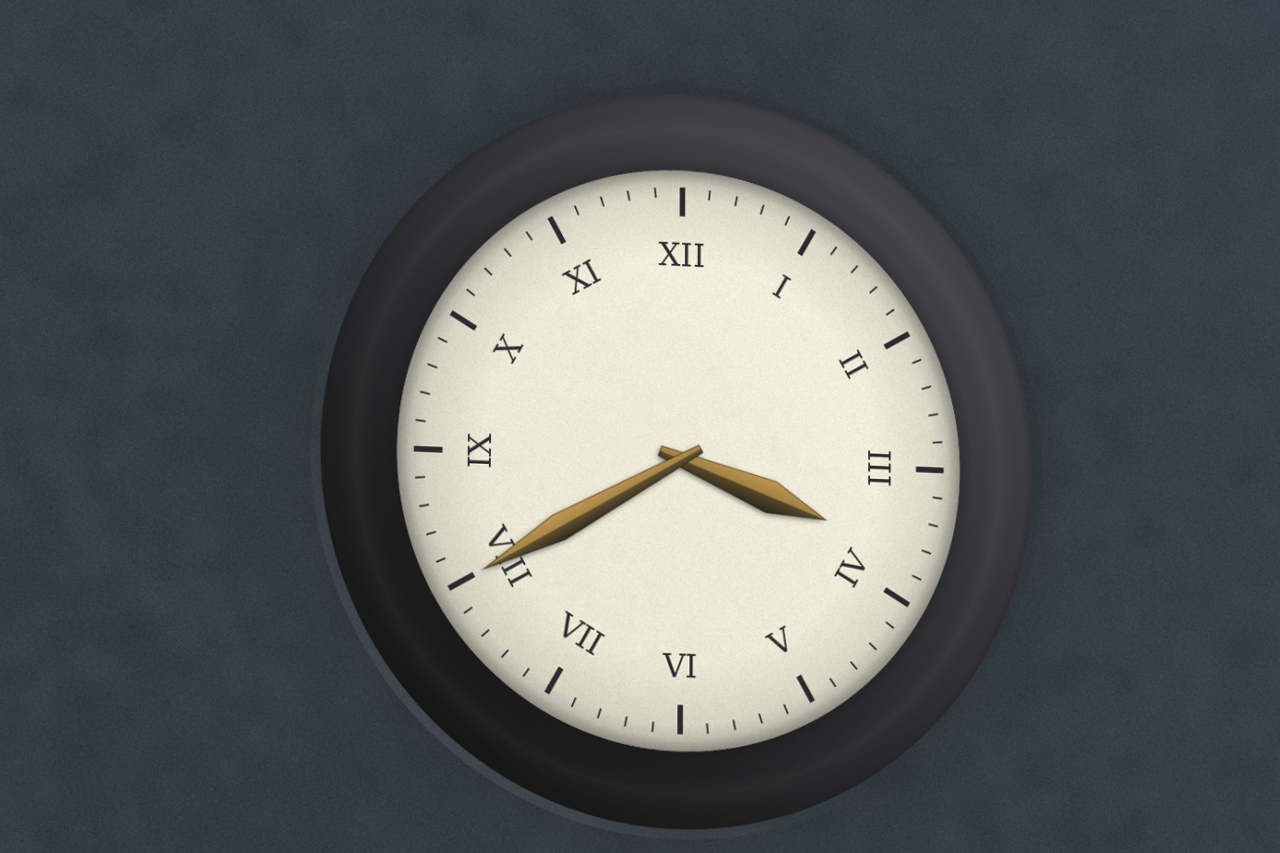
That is 3,40
